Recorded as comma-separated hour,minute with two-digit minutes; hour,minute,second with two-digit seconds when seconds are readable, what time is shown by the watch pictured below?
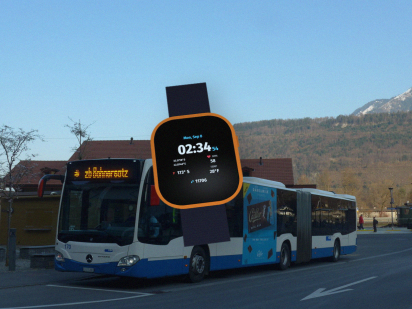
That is 2,34
